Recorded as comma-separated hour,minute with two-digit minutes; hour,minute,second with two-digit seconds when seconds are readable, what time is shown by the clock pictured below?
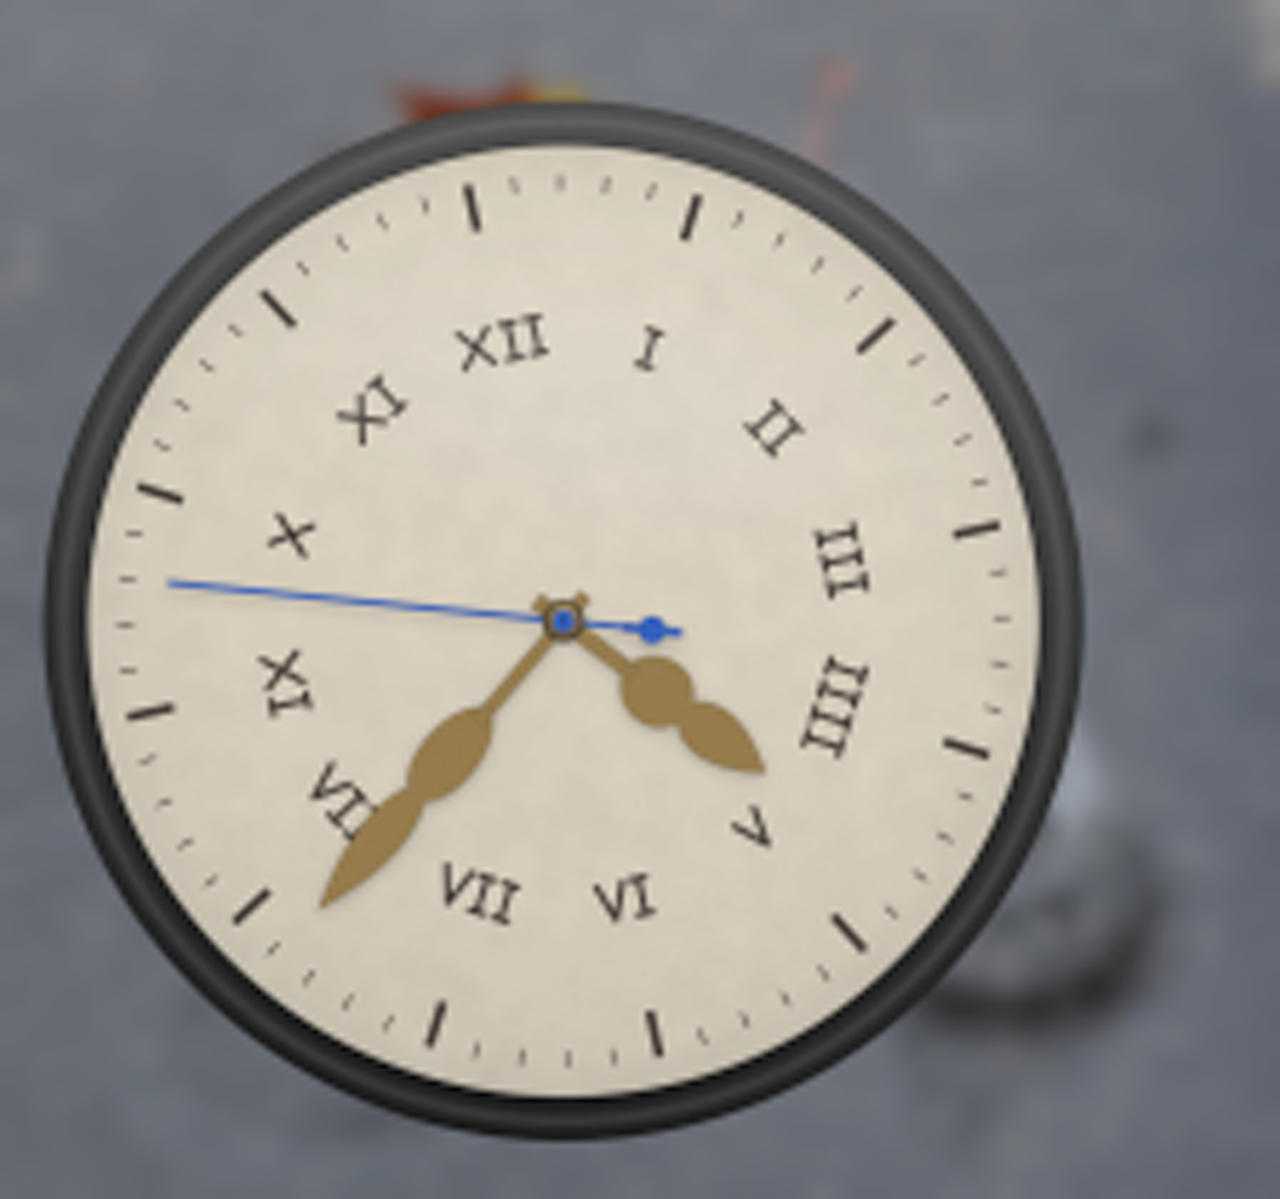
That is 4,38,48
